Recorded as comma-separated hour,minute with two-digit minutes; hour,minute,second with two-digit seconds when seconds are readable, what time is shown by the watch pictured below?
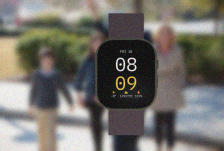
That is 8,09
